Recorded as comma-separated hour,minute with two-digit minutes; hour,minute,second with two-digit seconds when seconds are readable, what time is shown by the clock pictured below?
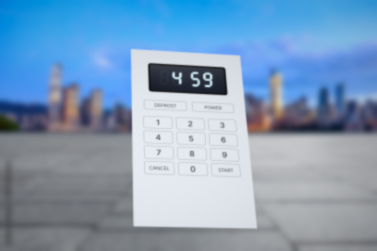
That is 4,59
